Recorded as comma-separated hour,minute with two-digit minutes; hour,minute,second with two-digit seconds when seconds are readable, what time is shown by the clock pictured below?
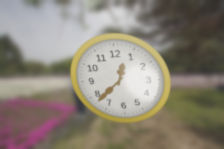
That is 12,38
